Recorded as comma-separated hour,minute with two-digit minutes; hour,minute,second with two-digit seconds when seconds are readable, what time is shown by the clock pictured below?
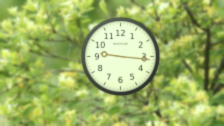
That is 9,16
